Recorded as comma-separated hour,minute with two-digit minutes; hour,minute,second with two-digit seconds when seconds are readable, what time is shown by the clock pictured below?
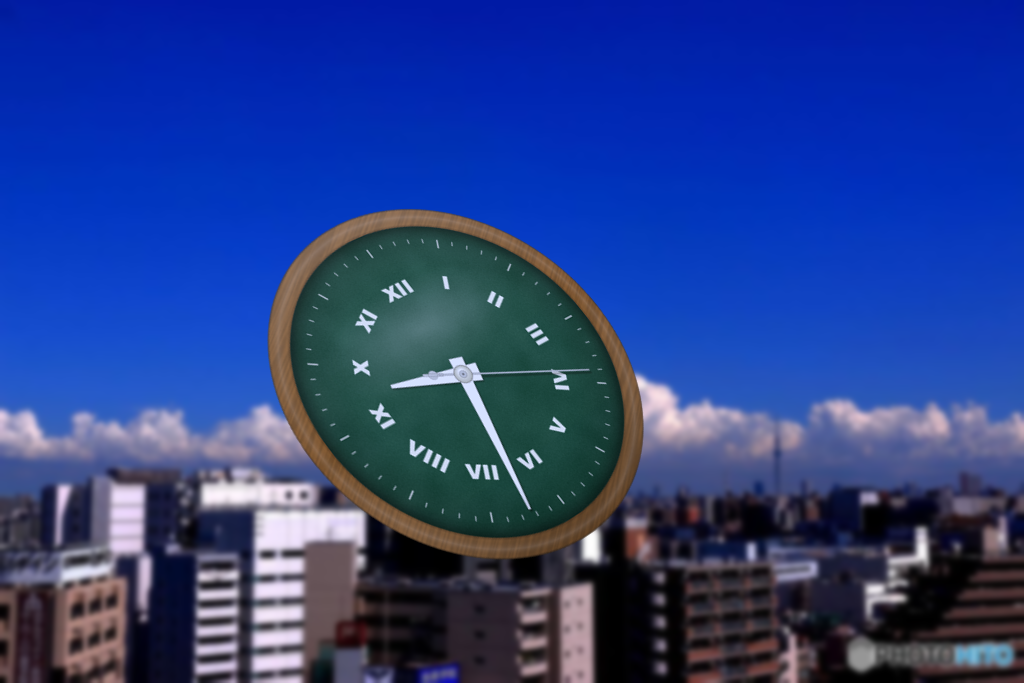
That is 9,32,19
